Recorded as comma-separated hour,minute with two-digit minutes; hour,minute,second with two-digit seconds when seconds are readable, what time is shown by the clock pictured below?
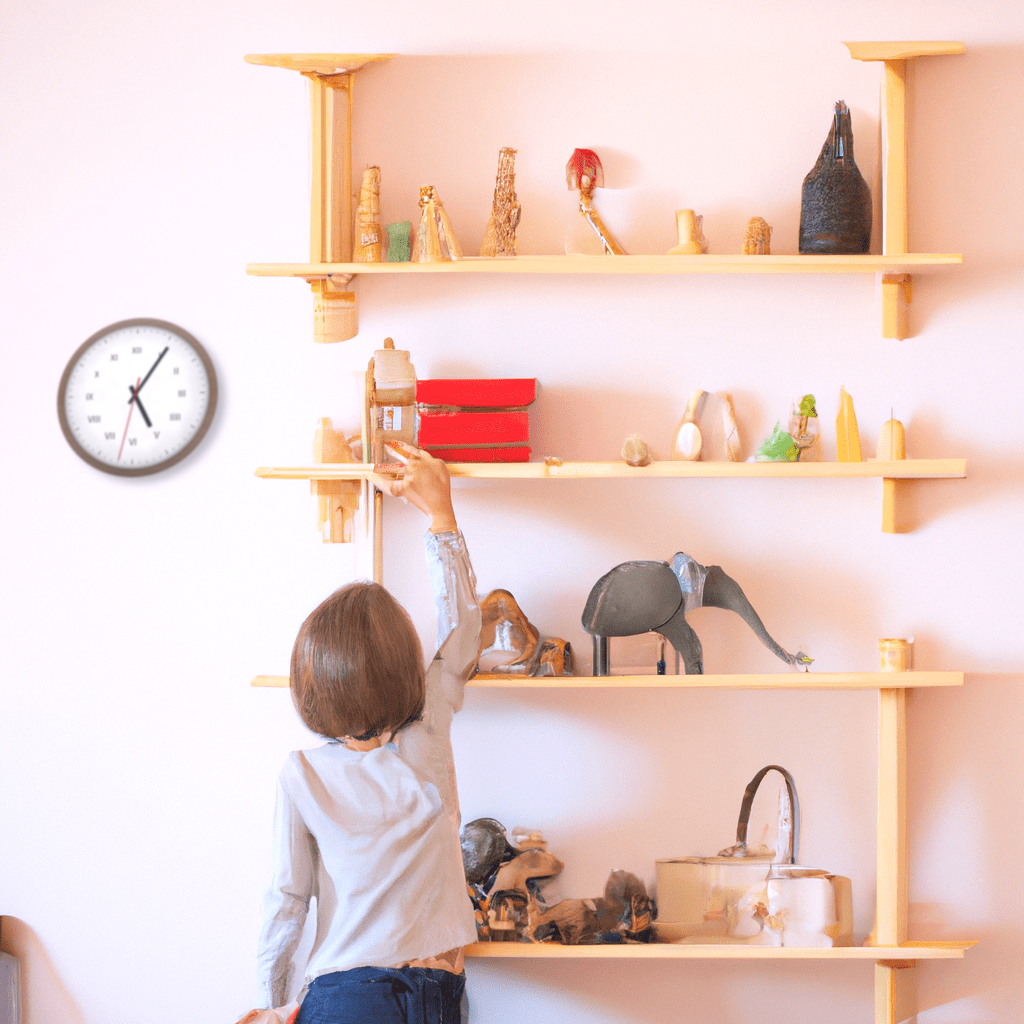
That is 5,05,32
